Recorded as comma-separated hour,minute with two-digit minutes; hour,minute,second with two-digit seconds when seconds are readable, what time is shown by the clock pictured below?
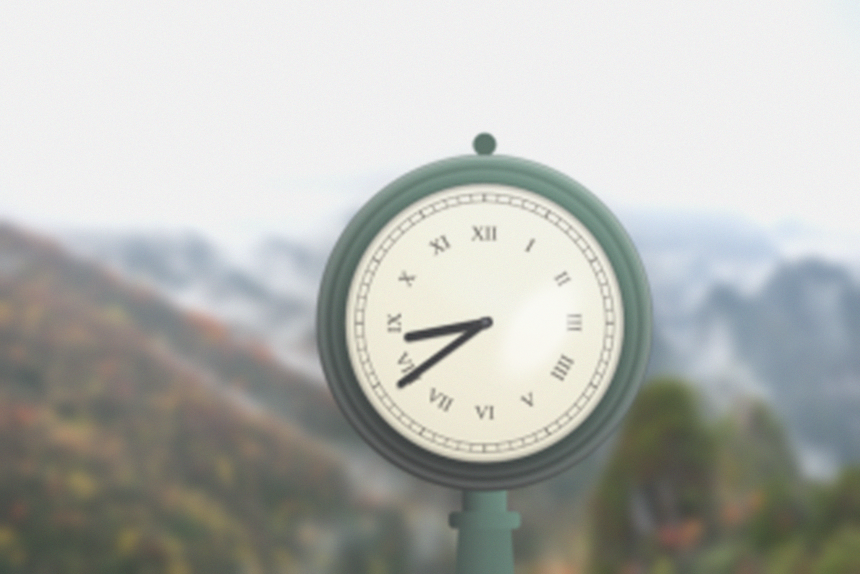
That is 8,39
